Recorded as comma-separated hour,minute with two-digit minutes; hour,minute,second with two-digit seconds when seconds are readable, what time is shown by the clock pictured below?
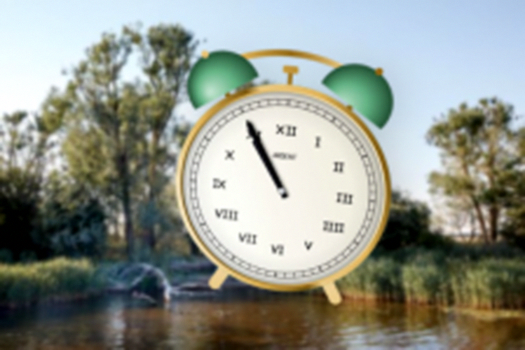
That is 10,55
